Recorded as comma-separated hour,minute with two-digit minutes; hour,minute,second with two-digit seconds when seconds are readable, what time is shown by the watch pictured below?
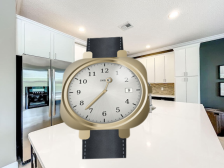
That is 12,37
